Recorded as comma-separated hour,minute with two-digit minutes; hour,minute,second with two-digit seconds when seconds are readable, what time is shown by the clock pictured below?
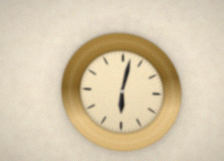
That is 6,02
